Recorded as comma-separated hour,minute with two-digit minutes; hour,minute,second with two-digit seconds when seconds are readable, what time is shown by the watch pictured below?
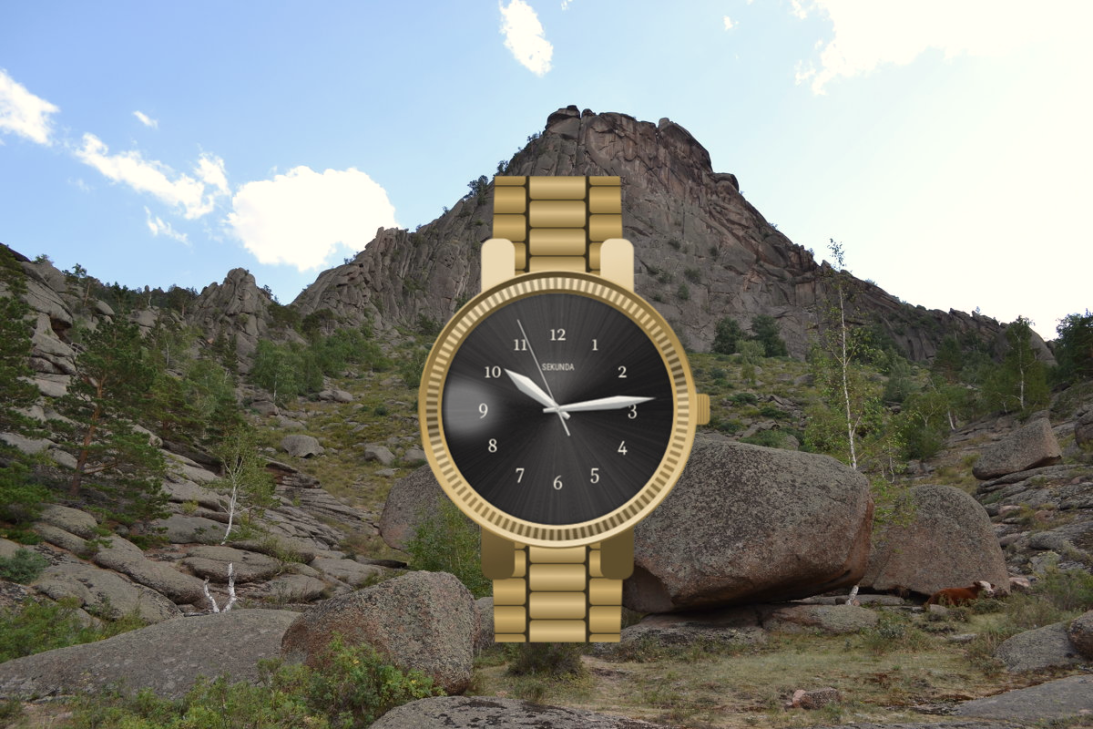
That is 10,13,56
